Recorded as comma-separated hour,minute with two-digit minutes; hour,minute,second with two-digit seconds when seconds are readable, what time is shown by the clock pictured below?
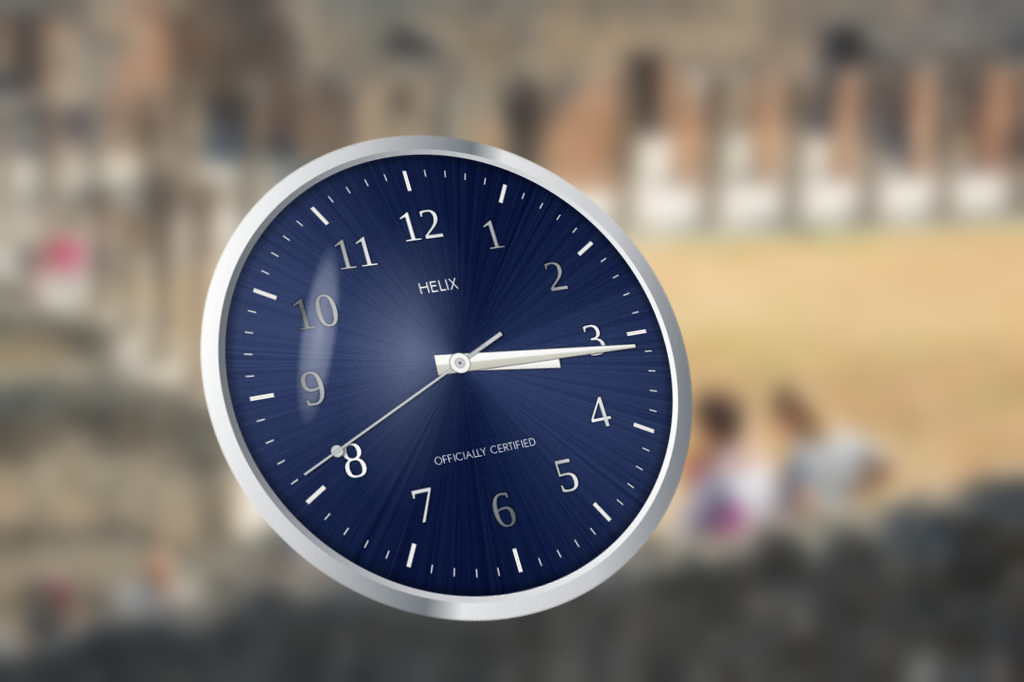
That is 3,15,41
